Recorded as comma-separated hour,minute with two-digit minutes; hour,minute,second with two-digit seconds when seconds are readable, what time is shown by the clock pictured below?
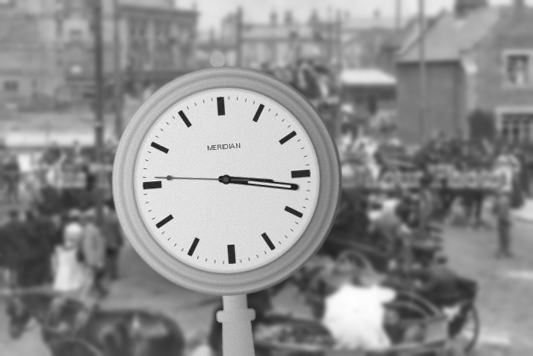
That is 3,16,46
